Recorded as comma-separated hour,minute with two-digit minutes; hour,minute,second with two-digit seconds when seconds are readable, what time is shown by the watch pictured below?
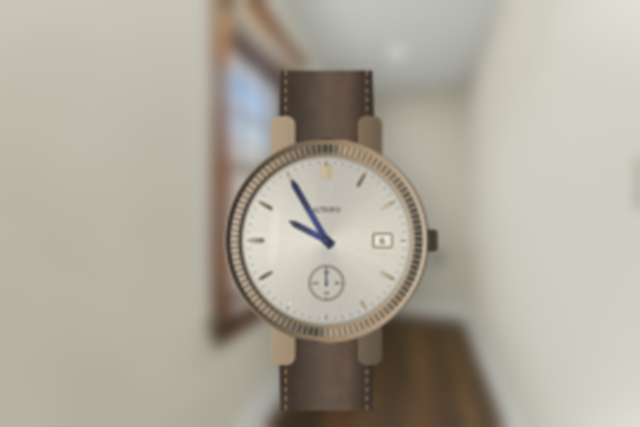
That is 9,55
